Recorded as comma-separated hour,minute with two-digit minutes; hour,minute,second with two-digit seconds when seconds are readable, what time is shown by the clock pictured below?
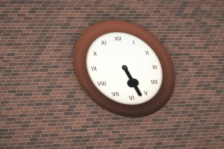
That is 5,27
